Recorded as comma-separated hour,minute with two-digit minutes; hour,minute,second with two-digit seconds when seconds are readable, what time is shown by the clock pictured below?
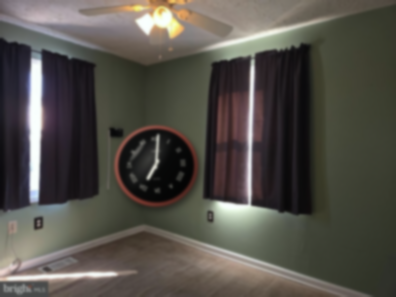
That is 7,01
